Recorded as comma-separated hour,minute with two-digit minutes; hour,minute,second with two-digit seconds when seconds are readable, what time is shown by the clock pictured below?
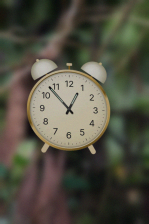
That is 12,53
